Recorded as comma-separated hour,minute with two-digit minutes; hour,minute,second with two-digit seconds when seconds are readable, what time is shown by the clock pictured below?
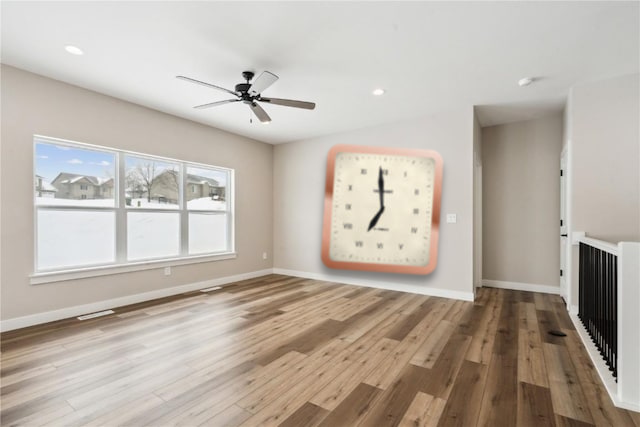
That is 6,59
